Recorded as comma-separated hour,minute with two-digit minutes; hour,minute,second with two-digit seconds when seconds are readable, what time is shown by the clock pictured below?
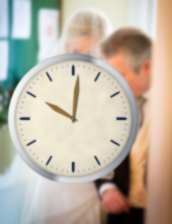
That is 10,01
